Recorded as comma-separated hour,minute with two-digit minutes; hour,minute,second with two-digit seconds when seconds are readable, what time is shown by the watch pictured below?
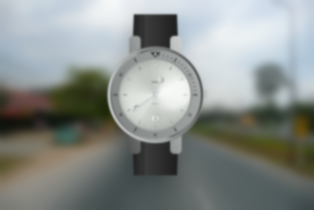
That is 12,39
